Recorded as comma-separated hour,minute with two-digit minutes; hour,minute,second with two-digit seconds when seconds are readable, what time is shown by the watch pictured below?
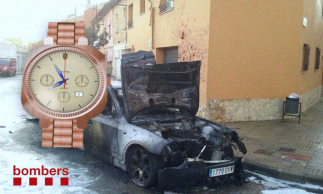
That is 7,55
